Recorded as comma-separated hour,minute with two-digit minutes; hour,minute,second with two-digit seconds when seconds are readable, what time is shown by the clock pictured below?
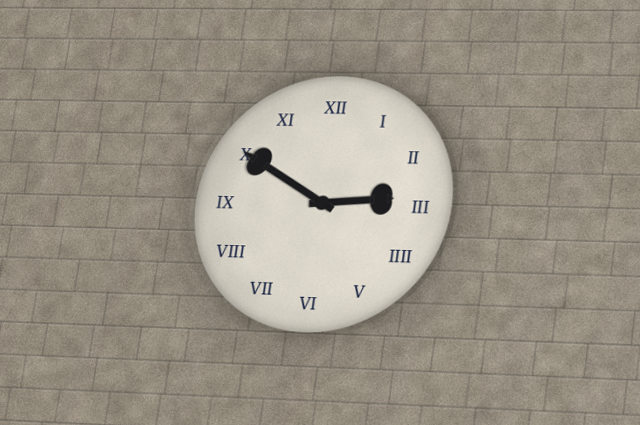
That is 2,50
